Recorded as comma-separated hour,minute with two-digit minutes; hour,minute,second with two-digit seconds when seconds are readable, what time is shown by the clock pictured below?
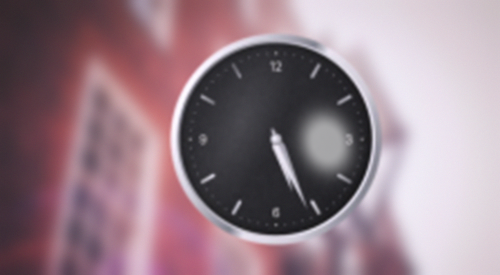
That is 5,26
